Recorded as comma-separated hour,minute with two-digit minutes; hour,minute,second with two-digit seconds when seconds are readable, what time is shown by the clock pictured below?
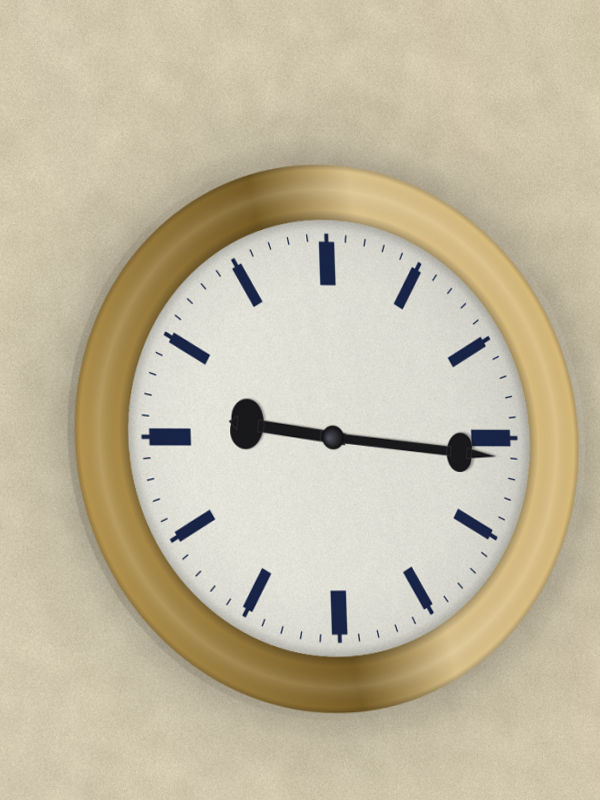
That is 9,16
